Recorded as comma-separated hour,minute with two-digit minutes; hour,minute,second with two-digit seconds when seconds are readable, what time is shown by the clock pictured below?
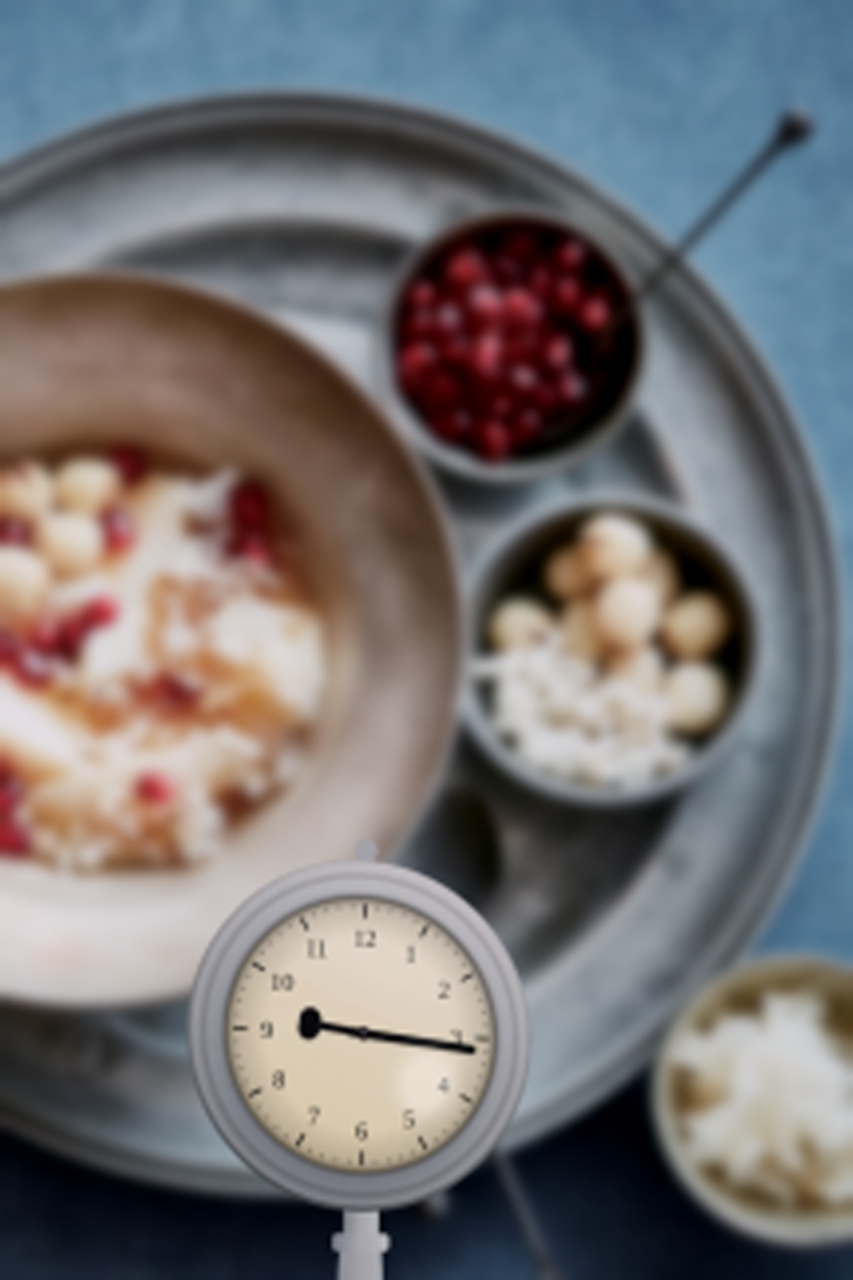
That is 9,16
